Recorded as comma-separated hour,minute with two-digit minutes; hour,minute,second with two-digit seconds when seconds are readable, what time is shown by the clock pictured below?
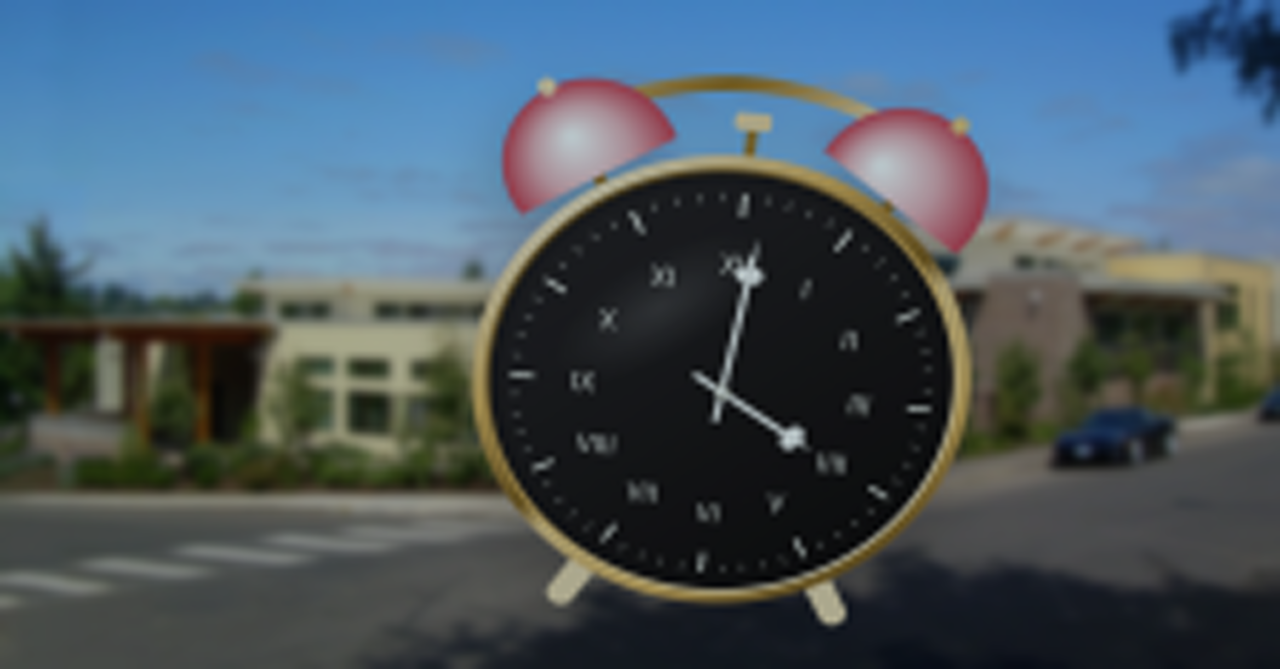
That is 4,01
